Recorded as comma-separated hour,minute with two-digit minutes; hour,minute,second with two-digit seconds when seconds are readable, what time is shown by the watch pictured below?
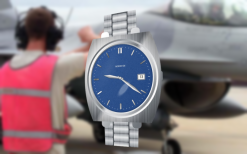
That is 9,21
